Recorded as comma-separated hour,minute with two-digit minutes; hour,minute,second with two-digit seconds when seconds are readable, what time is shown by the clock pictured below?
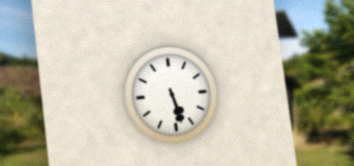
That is 5,28
